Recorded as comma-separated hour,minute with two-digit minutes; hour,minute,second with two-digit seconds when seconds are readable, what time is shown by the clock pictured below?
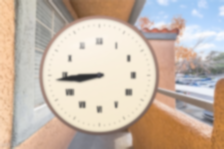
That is 8,44
